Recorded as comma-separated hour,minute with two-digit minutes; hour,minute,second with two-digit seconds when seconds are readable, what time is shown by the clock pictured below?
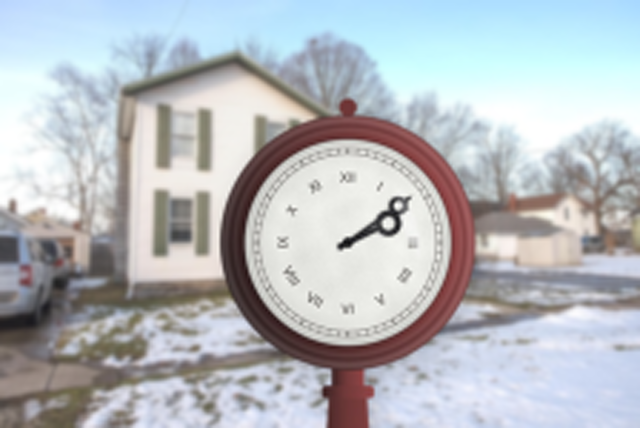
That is 2,09
